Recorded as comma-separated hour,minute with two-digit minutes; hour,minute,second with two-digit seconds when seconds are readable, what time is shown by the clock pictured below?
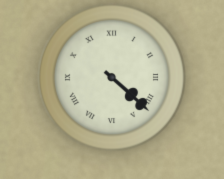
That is 4,22
